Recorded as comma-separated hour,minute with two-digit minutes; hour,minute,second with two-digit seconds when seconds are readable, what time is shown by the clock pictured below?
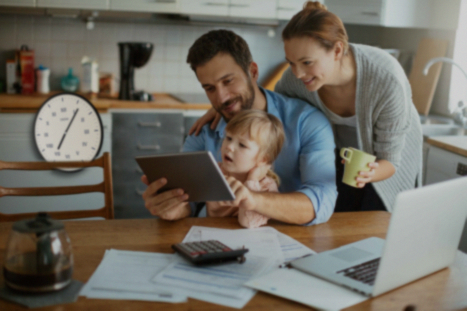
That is 7,06
